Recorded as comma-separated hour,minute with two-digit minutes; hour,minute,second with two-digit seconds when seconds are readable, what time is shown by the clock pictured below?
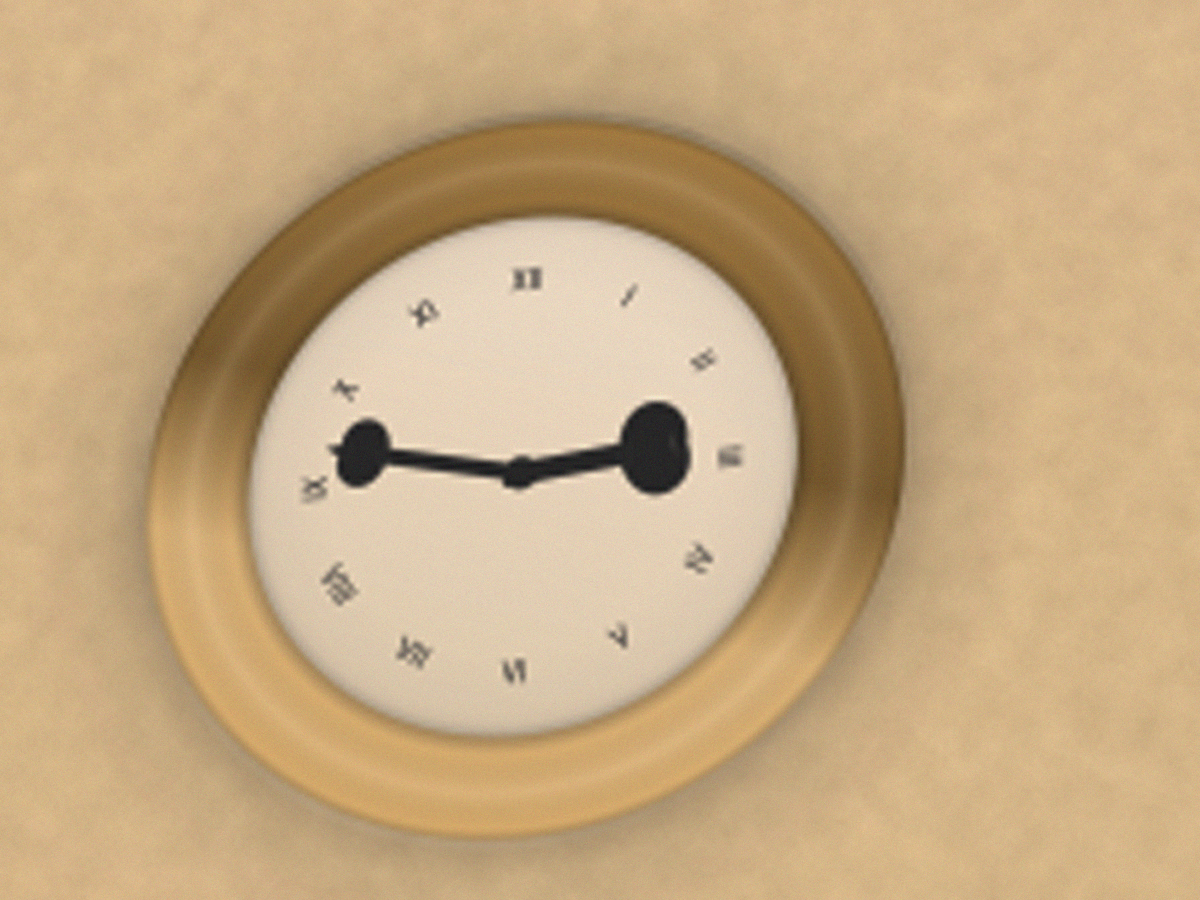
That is 2,47
